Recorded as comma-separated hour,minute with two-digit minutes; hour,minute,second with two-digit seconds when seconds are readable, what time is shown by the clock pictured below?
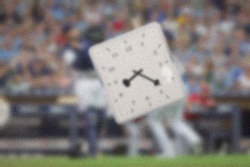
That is 8,23
